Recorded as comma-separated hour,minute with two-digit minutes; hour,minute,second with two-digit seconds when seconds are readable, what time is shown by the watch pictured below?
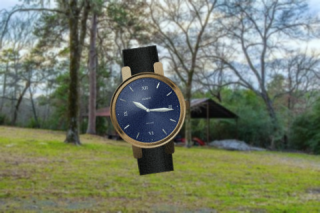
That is 10,16
